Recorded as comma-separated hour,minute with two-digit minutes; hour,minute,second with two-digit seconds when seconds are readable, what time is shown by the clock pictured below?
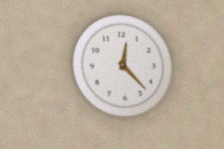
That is 12,23
